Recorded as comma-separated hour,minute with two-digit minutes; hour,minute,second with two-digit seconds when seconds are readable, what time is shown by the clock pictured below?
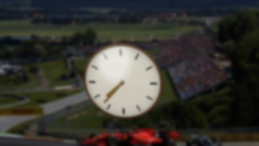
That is 7,37
